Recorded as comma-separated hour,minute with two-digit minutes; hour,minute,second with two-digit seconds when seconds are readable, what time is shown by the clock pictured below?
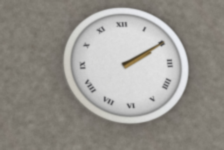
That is 2,10
